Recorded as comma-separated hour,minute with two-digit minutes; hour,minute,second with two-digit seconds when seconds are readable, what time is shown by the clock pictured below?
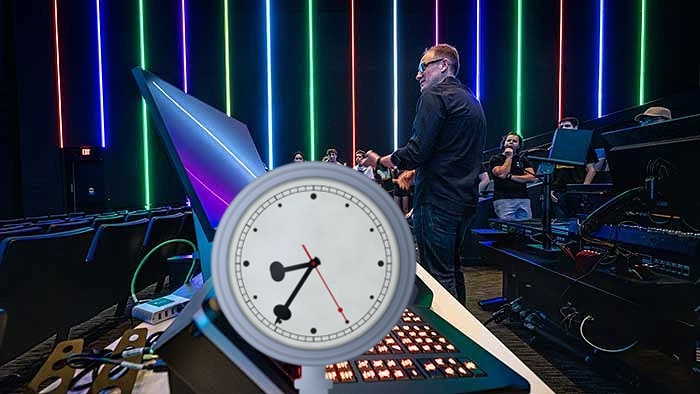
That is 8,35,25
